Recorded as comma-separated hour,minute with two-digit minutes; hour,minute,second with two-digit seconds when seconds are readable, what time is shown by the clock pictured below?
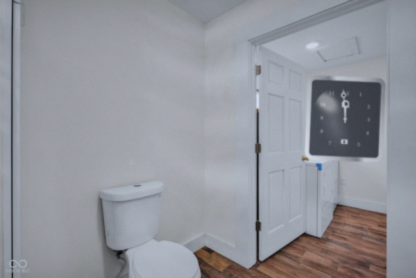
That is 11,59
